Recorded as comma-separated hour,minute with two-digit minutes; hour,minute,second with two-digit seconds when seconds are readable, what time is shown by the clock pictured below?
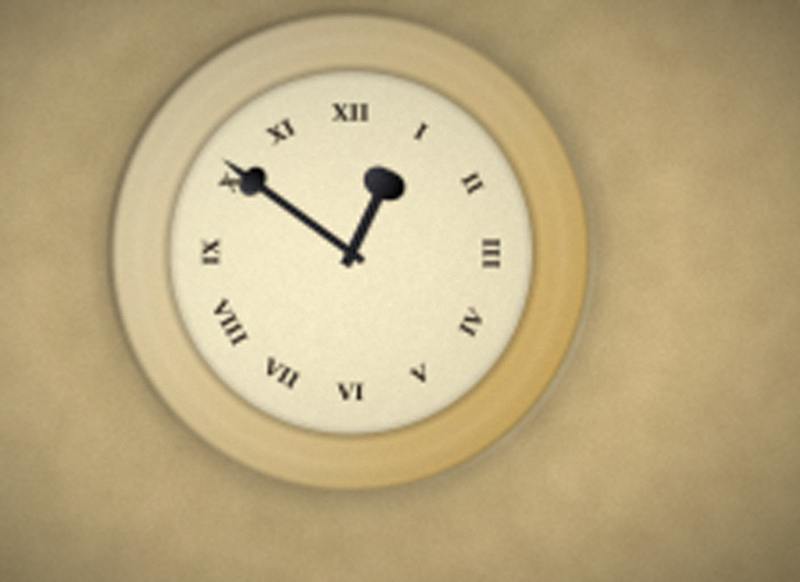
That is 12,51
